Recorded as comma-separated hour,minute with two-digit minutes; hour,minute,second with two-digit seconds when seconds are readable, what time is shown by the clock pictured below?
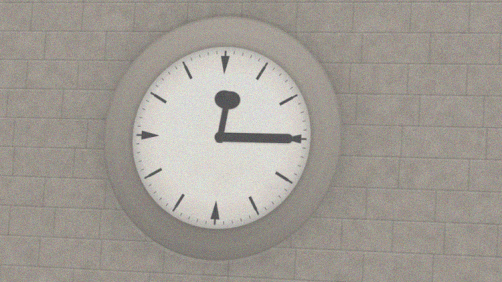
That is 12,15
